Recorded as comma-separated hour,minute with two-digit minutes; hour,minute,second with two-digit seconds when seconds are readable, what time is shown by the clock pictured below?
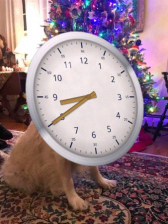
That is 8,40
